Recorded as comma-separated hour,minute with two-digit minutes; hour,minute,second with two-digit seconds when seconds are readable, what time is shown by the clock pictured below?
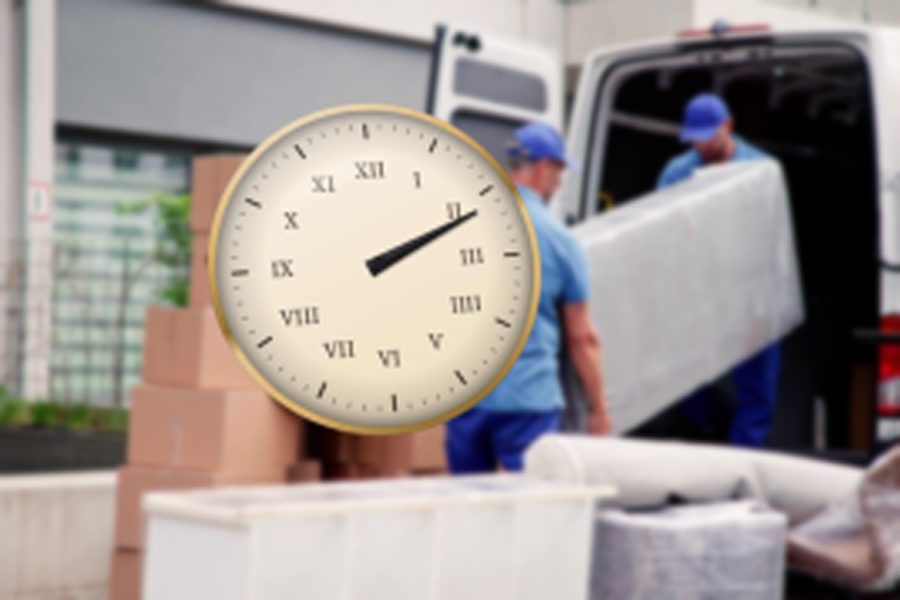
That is 2,11
